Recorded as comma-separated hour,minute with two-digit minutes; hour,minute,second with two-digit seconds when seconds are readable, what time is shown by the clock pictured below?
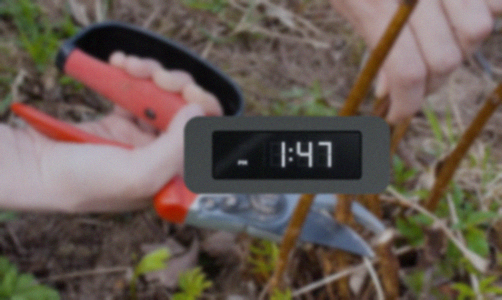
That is 1,47
